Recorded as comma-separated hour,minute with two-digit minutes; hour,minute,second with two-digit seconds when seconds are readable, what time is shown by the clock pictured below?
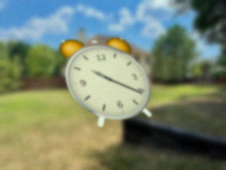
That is 10,21
